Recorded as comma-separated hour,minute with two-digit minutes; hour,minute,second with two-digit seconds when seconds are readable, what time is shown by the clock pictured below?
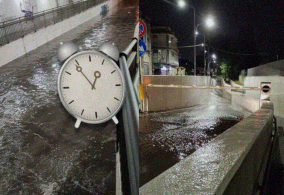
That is 12,54
